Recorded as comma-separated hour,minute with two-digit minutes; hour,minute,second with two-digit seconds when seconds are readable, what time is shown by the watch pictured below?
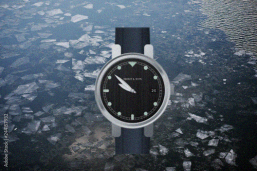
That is 9,52
